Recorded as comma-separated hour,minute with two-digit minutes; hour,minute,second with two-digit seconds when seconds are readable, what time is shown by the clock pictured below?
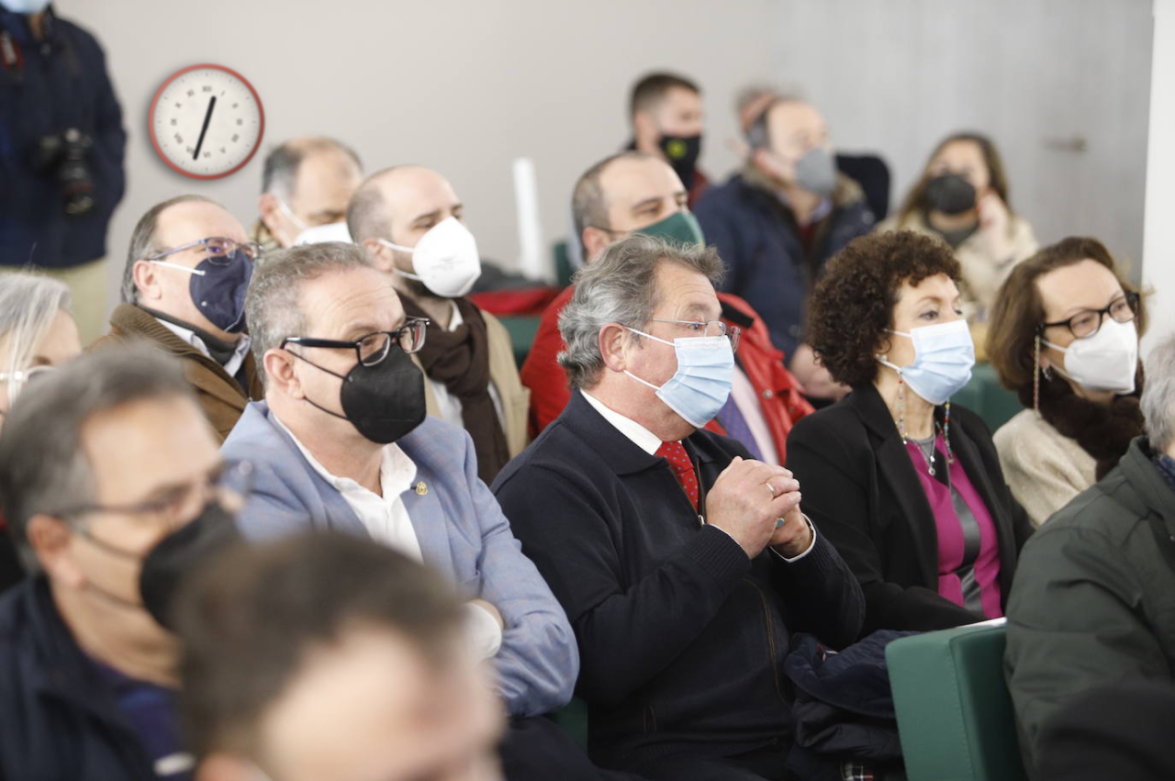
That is 12,33
